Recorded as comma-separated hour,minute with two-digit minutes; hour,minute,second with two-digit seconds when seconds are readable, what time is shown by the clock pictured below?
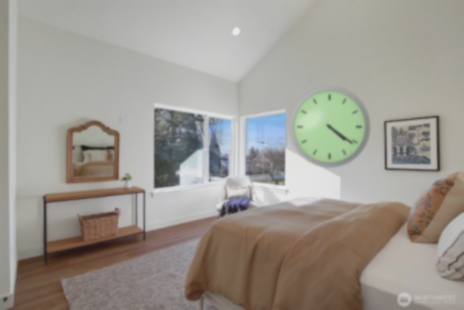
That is 4,21
